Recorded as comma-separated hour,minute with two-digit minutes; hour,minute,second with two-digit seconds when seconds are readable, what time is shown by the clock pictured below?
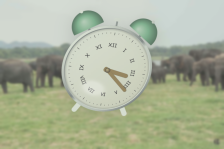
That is 3,22
